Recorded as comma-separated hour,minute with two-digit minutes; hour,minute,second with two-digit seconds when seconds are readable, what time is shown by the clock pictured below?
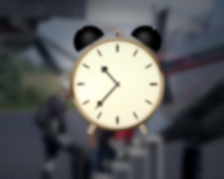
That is 10,37
